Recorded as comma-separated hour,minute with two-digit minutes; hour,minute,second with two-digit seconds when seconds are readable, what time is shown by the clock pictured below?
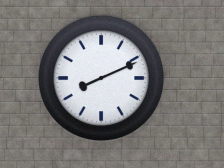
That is 8,11
